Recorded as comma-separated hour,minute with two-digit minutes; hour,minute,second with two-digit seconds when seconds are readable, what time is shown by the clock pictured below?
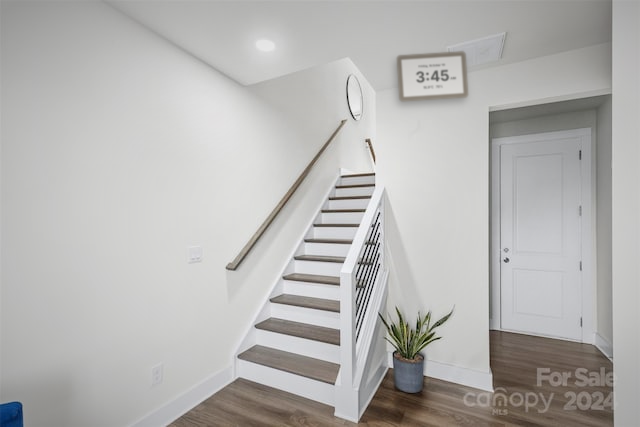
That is 3,45
